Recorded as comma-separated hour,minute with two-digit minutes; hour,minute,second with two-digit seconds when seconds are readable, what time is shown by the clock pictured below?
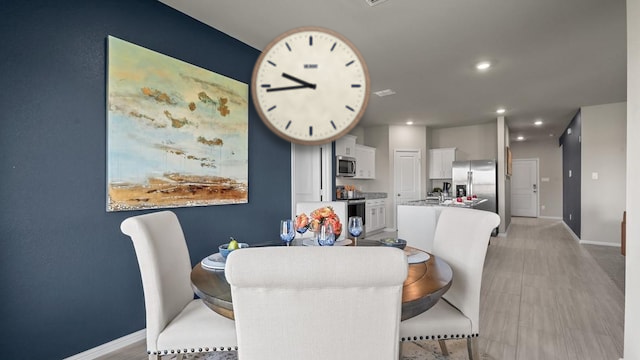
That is 9,44
